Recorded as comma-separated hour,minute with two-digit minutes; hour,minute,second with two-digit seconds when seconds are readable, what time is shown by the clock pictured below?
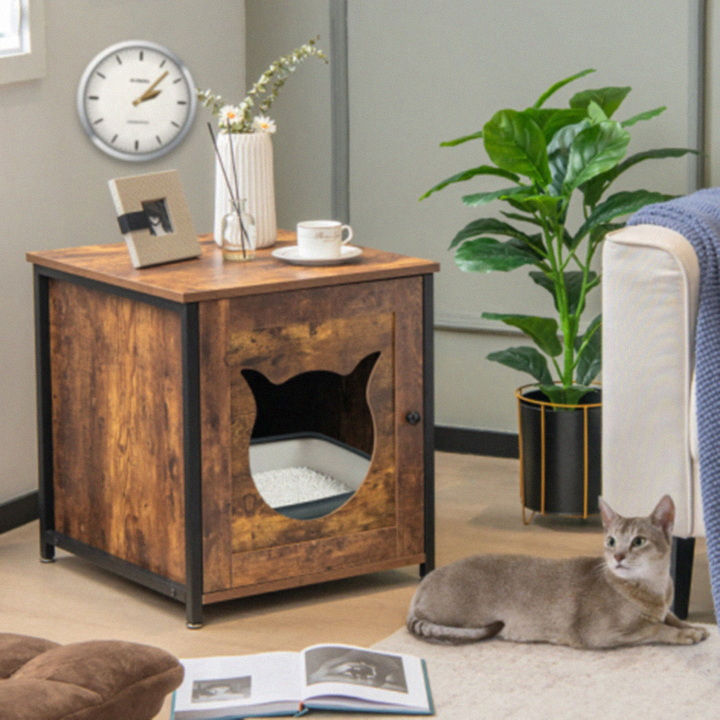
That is 2,07
